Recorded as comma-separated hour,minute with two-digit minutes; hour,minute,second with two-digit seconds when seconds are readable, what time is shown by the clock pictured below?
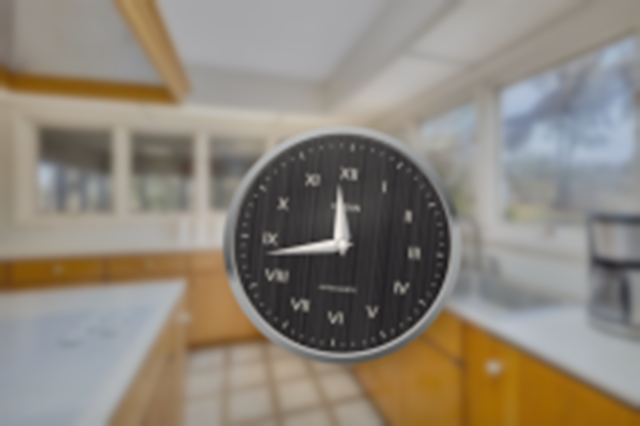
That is 11,43
